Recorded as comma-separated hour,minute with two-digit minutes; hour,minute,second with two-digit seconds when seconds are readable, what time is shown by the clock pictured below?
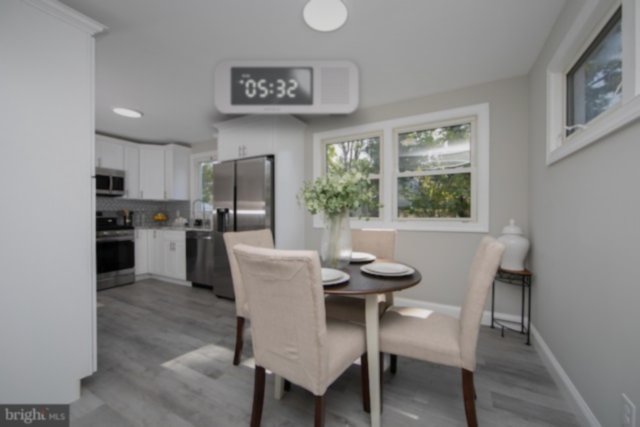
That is 5,32
